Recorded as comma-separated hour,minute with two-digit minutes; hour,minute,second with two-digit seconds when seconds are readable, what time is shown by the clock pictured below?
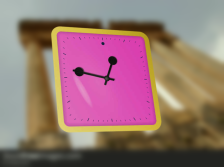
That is 12,47
